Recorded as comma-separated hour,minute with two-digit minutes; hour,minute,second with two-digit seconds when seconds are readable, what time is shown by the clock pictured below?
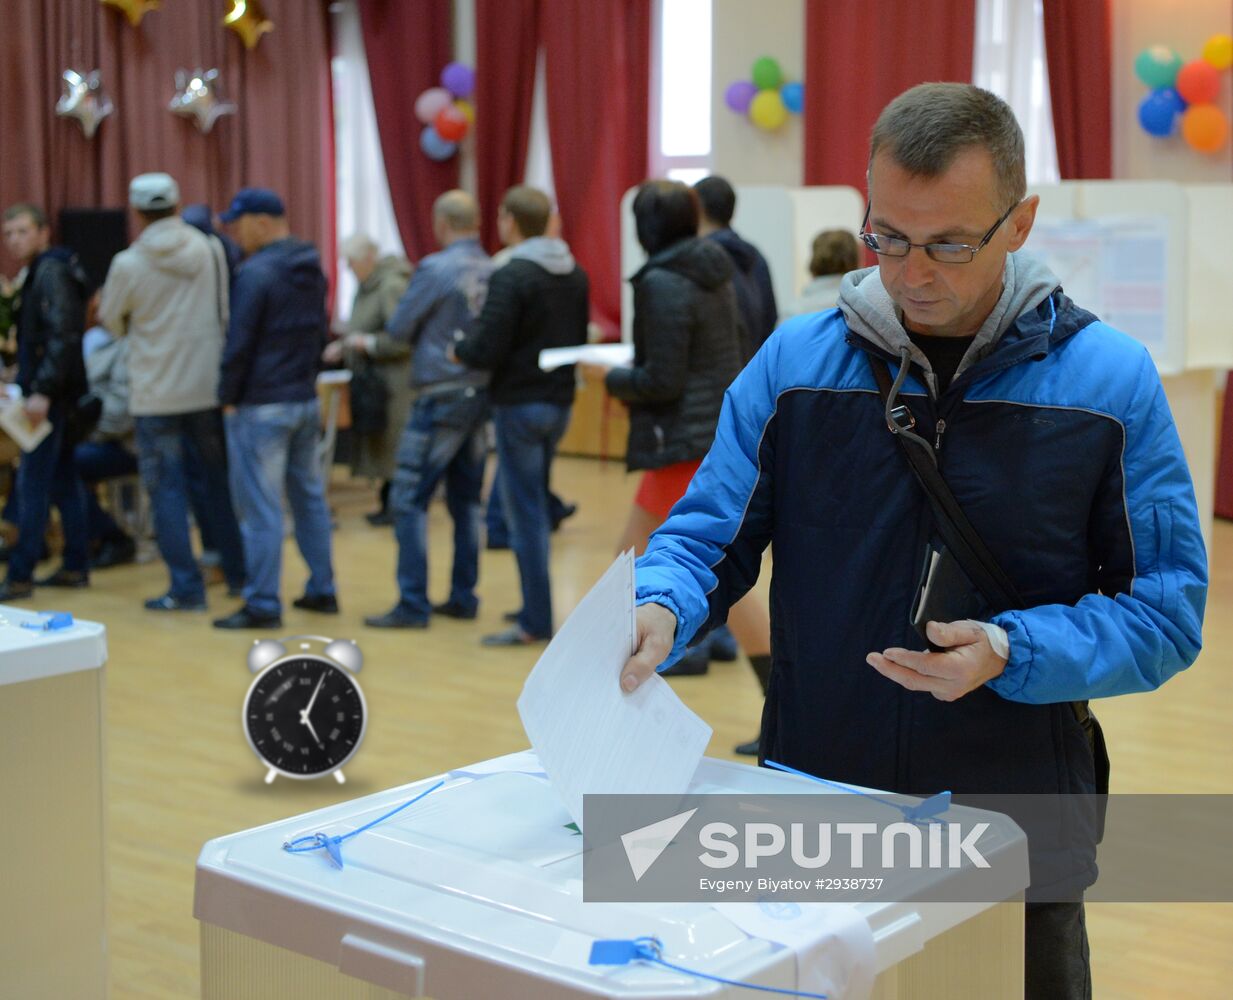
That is 5,04
